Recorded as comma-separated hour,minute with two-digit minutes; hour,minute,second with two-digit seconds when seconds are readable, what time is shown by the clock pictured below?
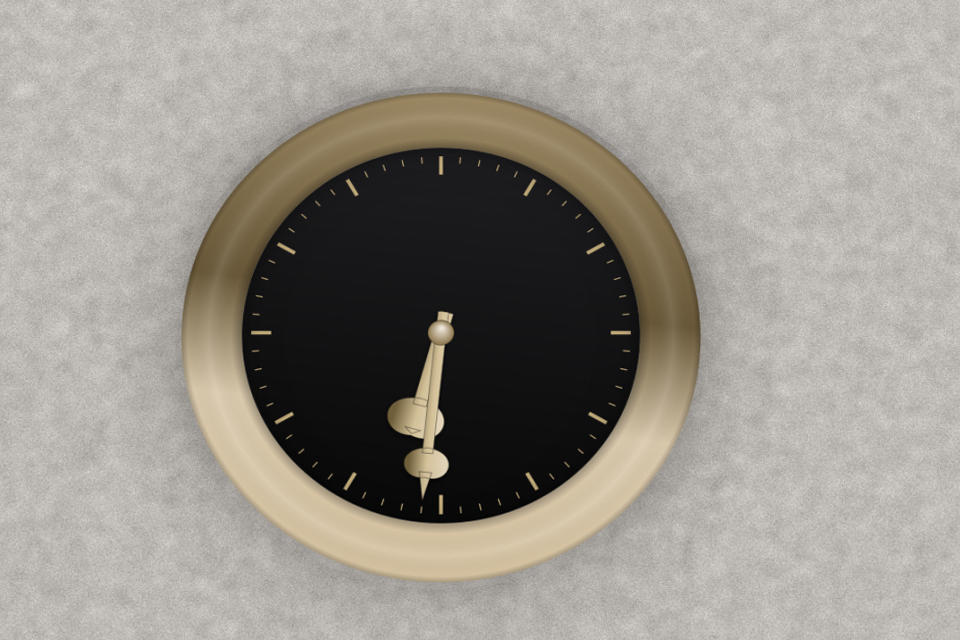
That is 6,31
